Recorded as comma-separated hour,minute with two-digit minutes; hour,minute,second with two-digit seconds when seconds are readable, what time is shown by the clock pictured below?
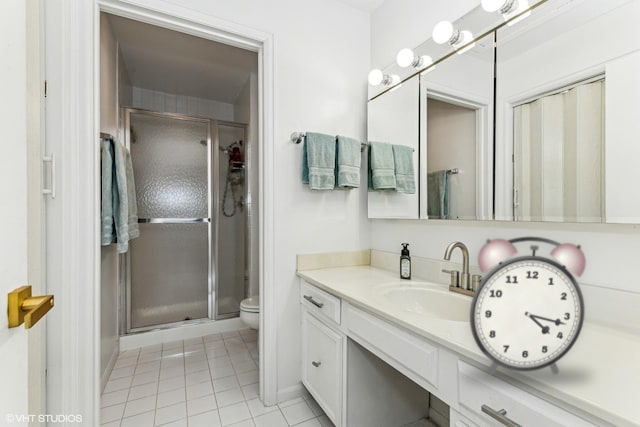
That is 4,17
